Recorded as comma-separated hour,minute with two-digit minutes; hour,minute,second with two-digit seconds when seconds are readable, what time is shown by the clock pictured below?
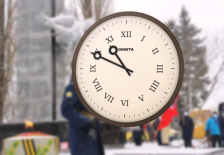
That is 10,49
